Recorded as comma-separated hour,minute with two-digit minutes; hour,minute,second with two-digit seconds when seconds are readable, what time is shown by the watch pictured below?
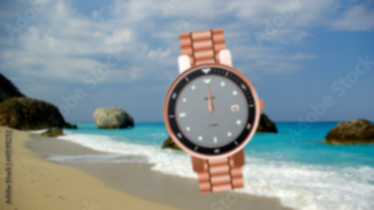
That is 12,00
